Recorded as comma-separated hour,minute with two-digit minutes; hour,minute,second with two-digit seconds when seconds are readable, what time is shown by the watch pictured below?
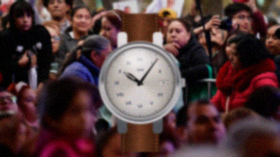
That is 10,06
